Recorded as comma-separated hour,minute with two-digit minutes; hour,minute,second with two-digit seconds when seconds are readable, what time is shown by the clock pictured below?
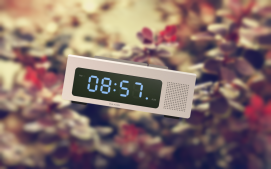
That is 8,57
